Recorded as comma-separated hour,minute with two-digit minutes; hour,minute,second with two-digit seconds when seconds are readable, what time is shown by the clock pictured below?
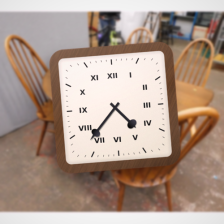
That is 4,37
